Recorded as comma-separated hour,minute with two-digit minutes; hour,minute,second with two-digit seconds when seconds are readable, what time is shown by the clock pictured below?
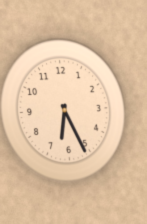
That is 6,26
